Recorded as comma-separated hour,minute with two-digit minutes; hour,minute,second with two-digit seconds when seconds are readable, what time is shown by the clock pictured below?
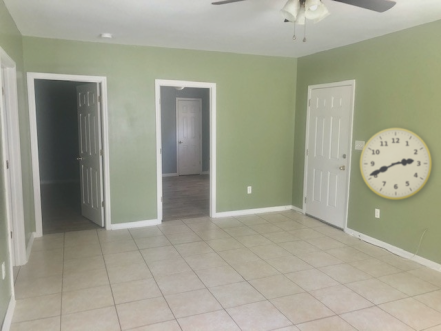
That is 2,41
